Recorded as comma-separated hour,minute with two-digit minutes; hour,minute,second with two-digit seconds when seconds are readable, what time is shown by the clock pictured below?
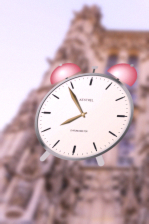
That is 7,54
